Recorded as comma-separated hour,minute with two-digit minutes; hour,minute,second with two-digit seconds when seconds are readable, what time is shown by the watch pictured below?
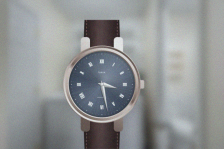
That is 3,28
